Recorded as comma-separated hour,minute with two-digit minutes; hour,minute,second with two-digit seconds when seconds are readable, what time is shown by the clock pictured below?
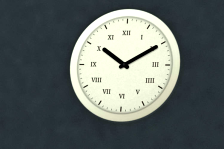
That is 10,10
